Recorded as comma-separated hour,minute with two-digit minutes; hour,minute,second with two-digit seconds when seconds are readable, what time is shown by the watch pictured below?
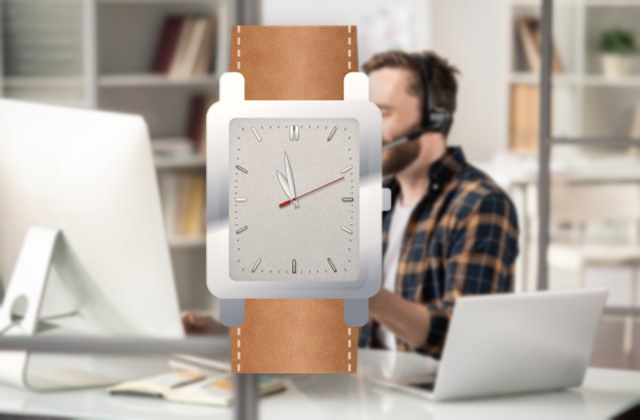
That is 10,58,11
